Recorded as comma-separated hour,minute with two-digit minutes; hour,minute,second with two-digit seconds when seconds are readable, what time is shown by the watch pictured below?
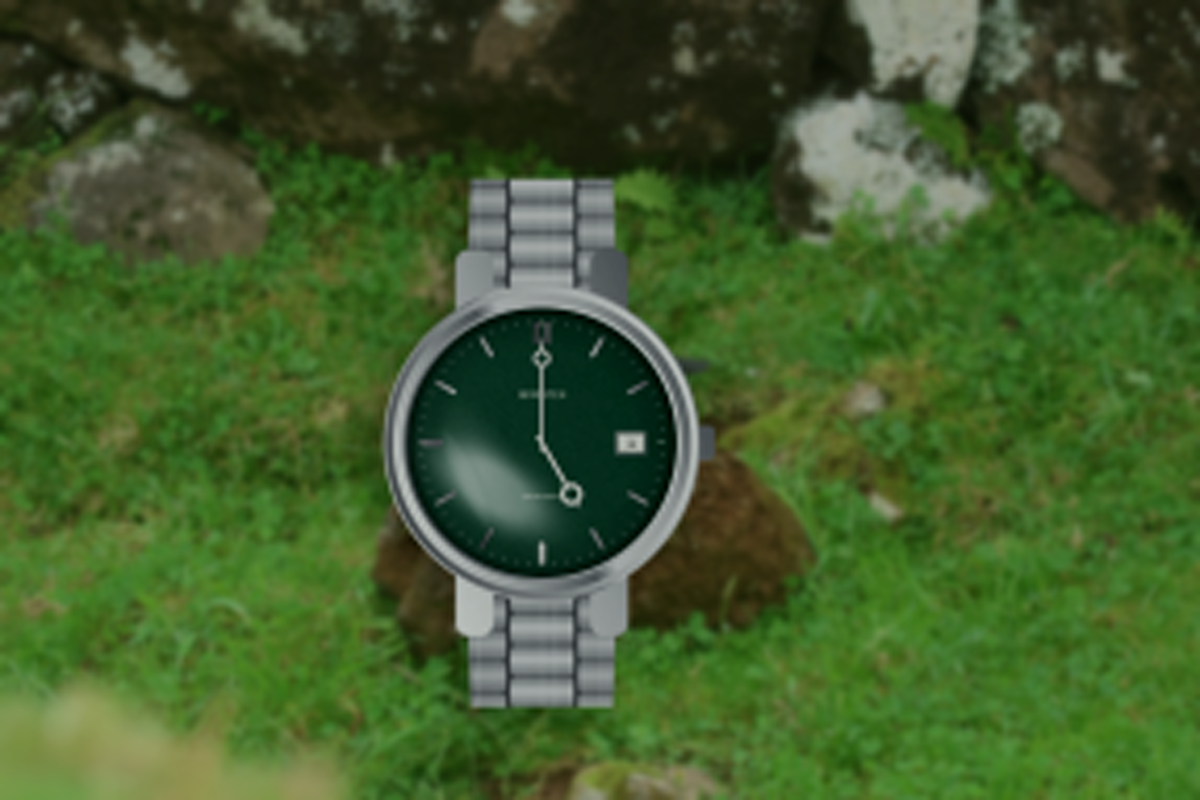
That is 5,00
